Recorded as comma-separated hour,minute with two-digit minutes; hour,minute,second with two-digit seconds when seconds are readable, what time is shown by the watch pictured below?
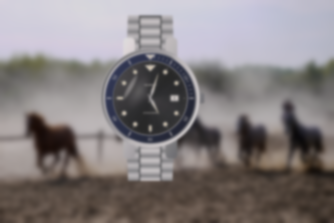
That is 5,03
